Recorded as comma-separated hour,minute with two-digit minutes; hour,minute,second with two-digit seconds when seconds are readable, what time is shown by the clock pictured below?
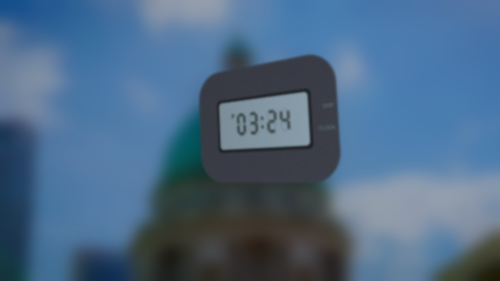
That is 3,24
